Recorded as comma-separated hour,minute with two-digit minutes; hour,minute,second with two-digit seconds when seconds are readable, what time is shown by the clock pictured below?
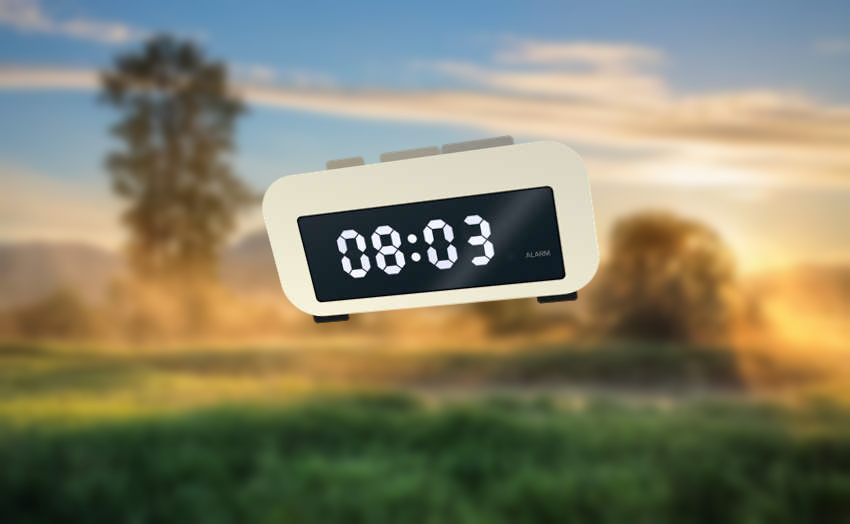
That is 8,03
